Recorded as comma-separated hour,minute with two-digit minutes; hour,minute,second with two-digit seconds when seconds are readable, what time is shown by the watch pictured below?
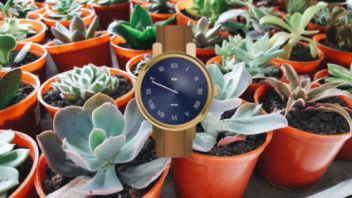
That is 9,49
